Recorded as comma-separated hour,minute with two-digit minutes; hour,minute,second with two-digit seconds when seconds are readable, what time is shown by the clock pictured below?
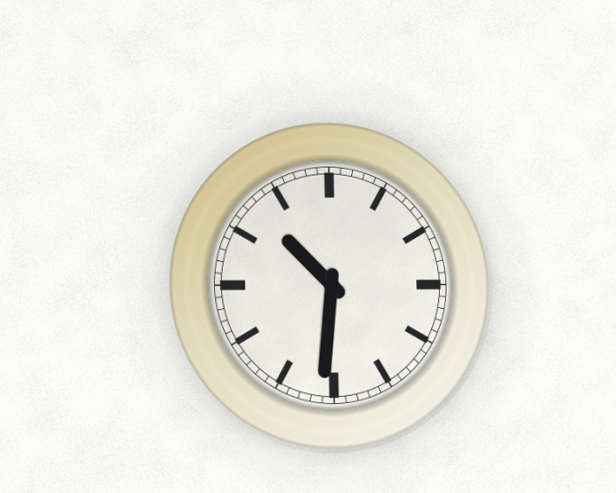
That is 10,31
